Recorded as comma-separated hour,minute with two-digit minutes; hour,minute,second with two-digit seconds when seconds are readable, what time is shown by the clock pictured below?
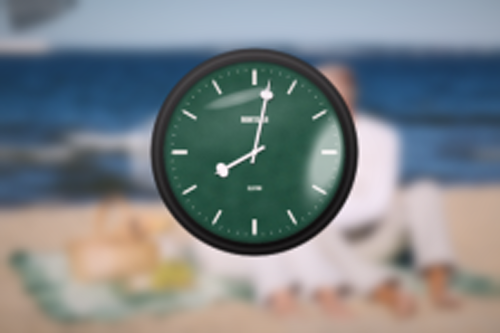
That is 8,02
